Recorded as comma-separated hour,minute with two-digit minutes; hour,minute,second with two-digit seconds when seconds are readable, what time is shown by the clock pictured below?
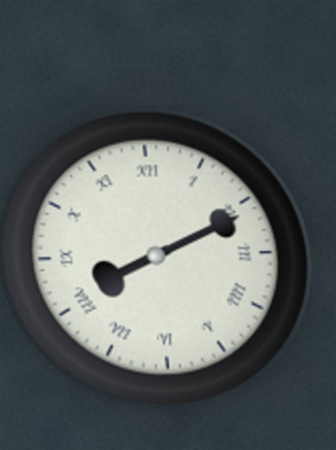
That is 8,11
